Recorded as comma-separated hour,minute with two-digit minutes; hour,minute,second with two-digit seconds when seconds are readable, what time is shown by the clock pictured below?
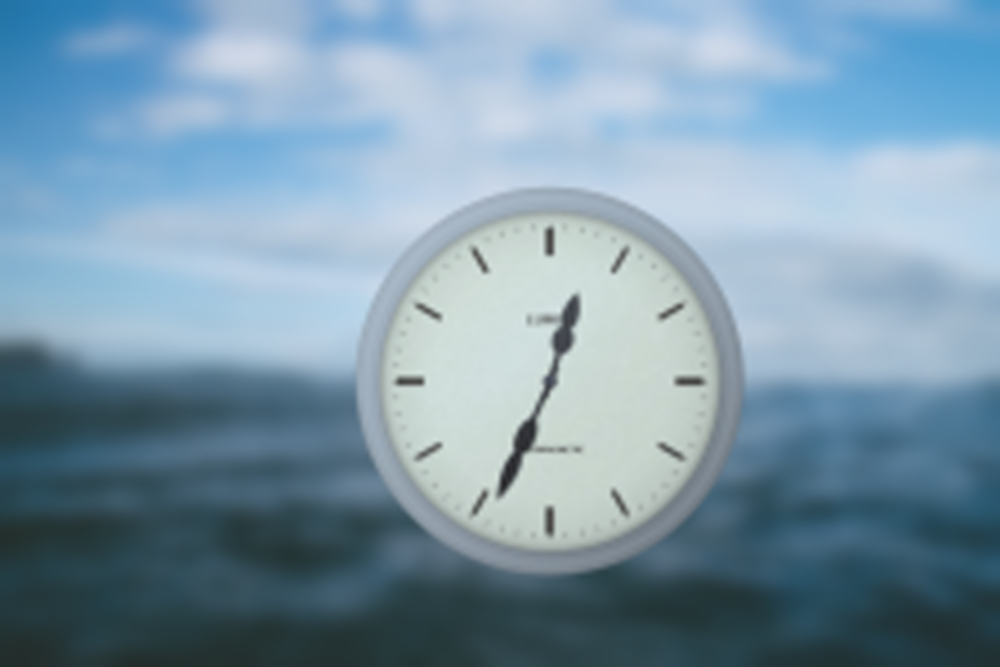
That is 12,34
